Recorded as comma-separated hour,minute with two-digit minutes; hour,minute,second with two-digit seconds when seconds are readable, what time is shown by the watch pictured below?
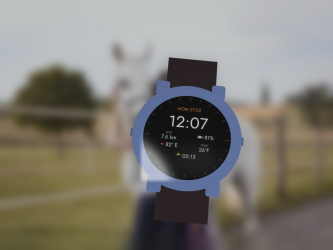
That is 12,07
